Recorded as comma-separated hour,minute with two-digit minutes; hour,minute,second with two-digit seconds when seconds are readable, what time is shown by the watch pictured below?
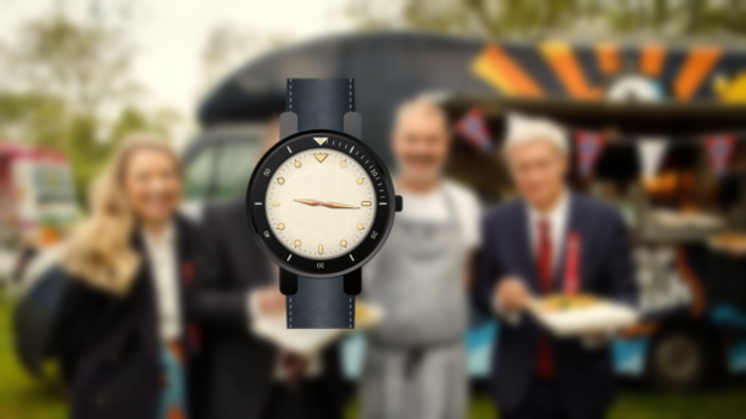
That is 9,16
